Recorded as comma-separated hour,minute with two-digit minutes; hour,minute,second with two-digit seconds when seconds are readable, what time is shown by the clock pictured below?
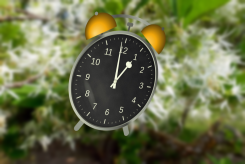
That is 12,59
